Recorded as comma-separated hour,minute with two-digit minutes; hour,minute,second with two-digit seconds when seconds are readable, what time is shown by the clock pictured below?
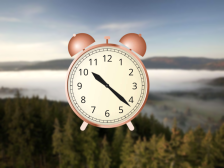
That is 10,22
